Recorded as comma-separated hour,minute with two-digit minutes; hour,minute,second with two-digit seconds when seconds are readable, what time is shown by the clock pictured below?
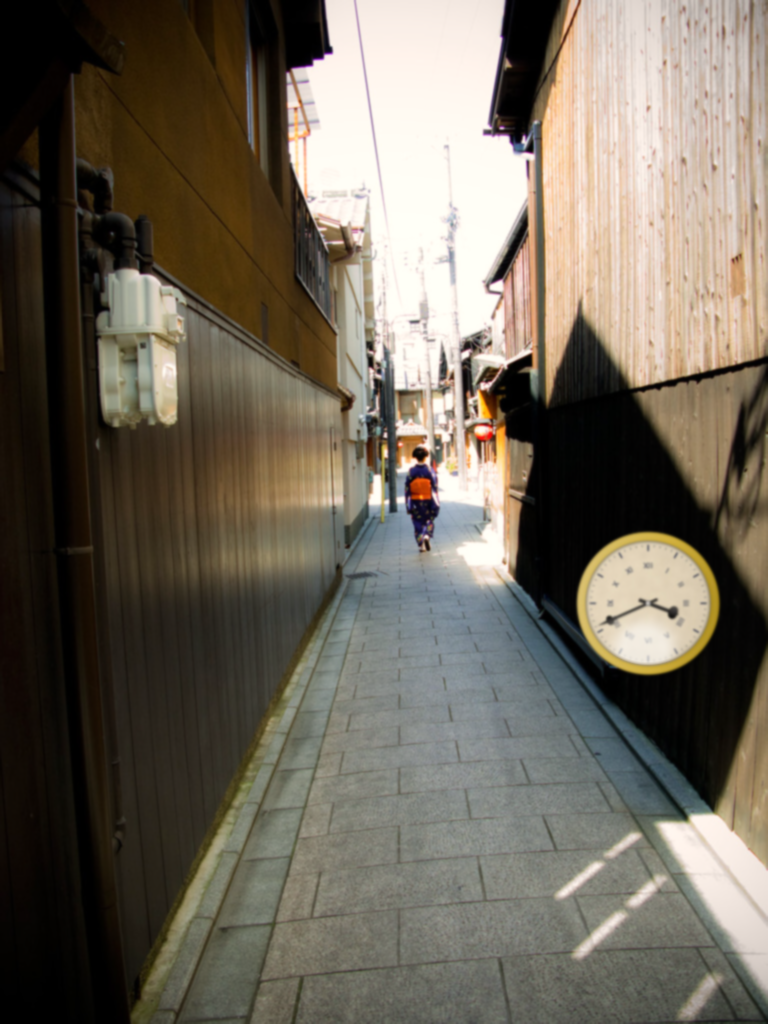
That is 3,41
